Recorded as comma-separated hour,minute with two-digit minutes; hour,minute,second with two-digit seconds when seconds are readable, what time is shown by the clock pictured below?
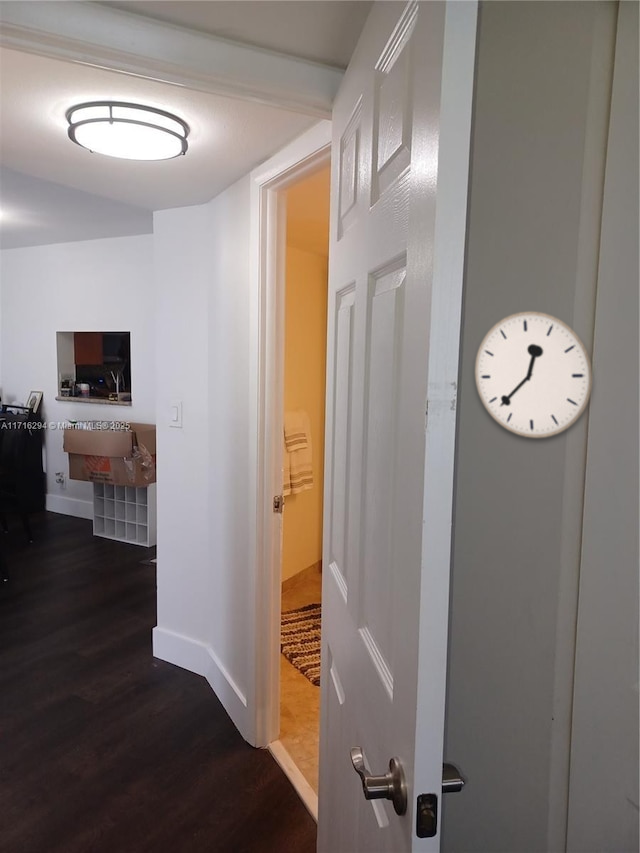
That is 12,38
